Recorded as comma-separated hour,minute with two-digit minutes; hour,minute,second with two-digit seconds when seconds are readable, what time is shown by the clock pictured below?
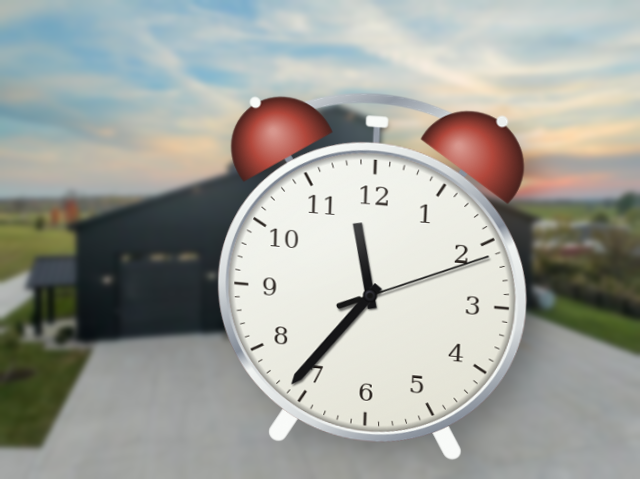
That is 11,36,11
